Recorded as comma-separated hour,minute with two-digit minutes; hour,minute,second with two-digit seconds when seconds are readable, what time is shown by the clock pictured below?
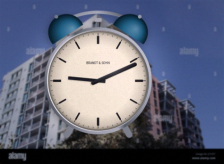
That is 9,11
